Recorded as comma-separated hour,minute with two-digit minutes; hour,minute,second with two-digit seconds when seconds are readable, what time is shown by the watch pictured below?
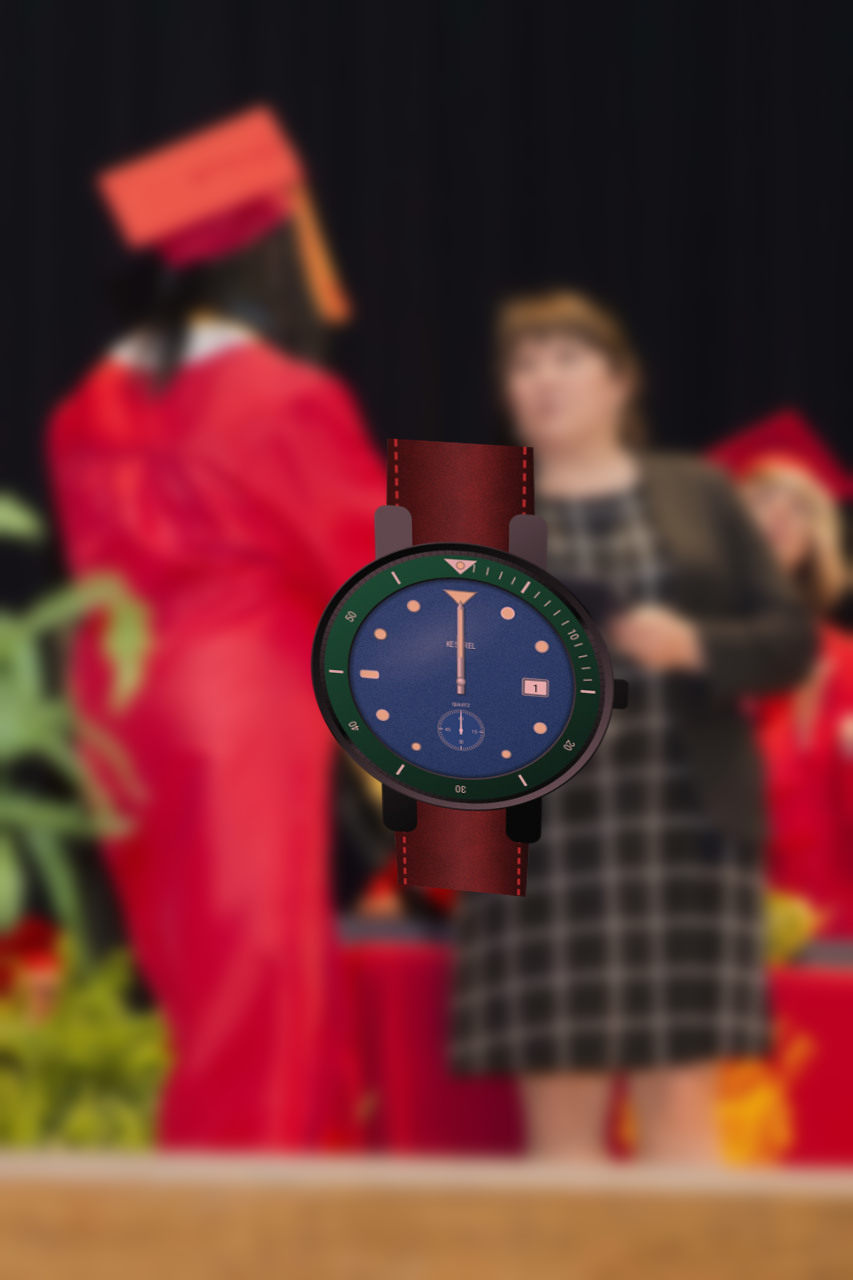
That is 12,00
